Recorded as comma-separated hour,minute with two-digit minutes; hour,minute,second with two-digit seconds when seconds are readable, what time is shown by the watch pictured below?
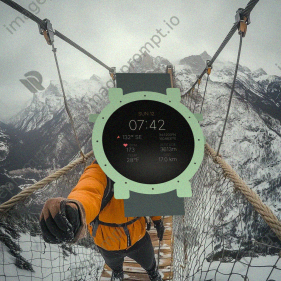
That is 7,42
